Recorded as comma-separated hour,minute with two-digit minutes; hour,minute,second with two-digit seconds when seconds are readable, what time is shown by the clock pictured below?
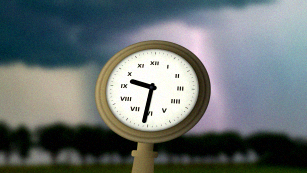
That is 9,31
